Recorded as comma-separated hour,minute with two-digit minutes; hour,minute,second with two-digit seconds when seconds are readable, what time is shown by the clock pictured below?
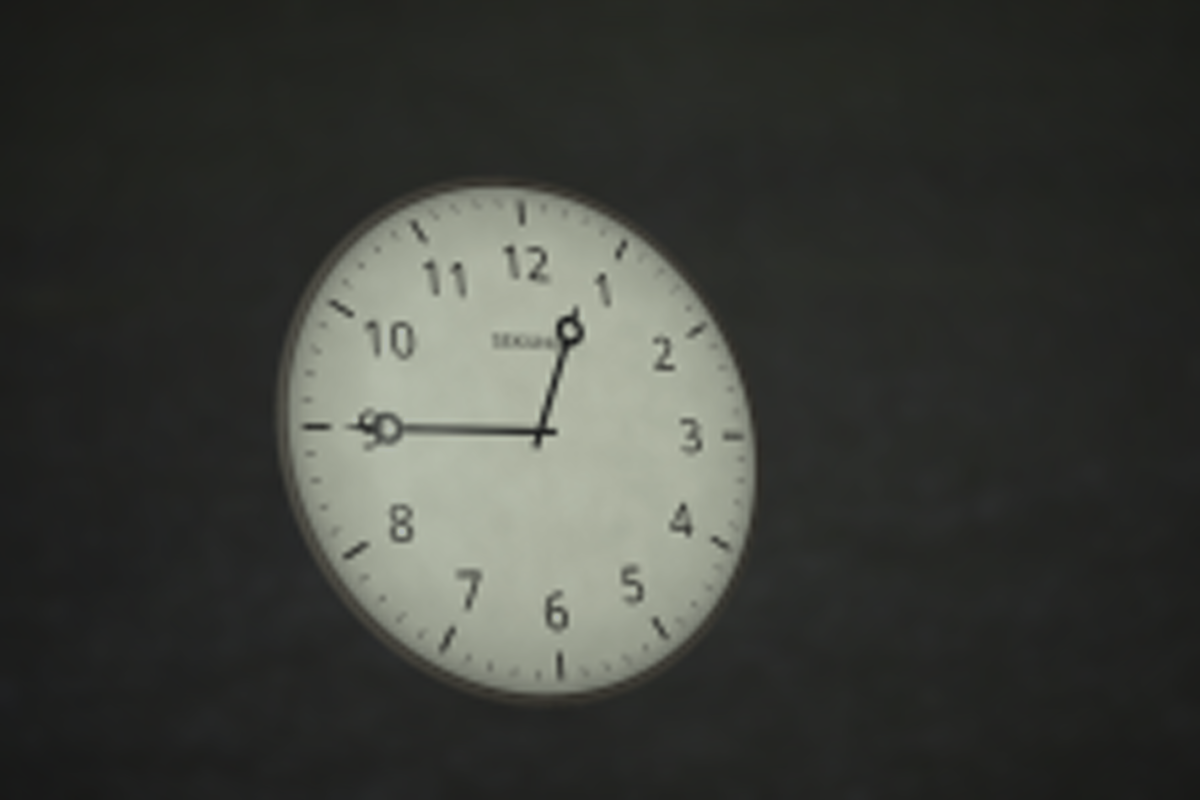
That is 12,45
